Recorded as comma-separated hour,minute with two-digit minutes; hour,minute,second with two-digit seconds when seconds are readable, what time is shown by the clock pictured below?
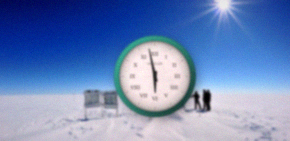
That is 5,58
